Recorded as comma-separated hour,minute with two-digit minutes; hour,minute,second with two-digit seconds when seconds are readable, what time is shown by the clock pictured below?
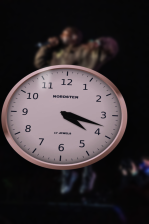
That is 4,18
